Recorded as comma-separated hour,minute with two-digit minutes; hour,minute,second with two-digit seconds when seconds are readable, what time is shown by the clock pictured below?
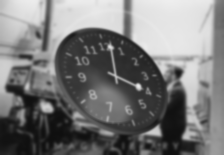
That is 4,02
